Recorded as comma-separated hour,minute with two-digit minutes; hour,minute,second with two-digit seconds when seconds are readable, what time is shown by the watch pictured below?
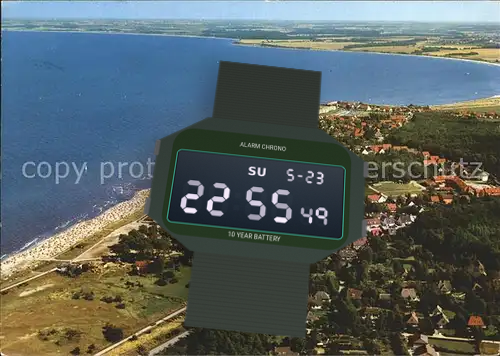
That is 22,55,49
